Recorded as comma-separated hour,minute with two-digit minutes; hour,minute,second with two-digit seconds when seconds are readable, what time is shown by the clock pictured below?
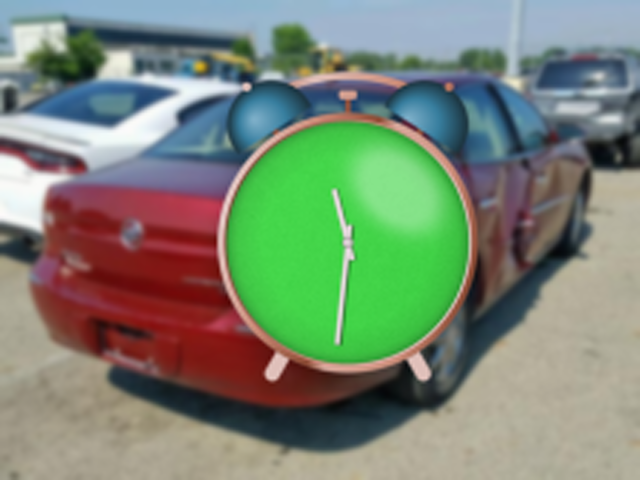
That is 11,31
